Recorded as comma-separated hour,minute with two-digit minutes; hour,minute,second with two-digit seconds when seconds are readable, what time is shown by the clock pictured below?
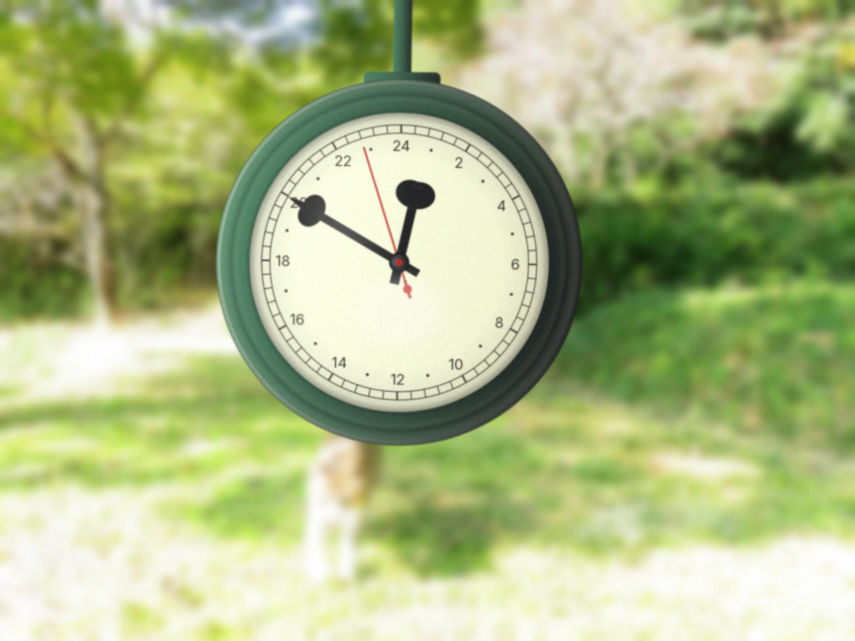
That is 0,49,57
